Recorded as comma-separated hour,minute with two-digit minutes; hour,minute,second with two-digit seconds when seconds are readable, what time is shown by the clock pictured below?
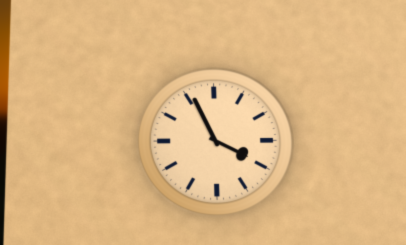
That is 3,56
